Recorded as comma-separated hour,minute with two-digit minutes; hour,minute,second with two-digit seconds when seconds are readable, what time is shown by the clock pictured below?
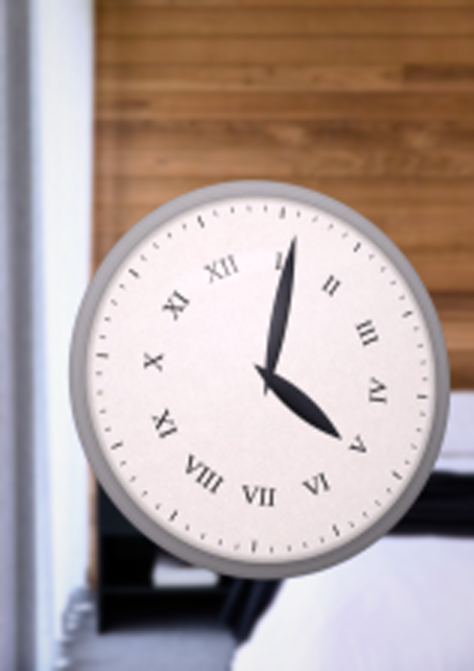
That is 5,06
